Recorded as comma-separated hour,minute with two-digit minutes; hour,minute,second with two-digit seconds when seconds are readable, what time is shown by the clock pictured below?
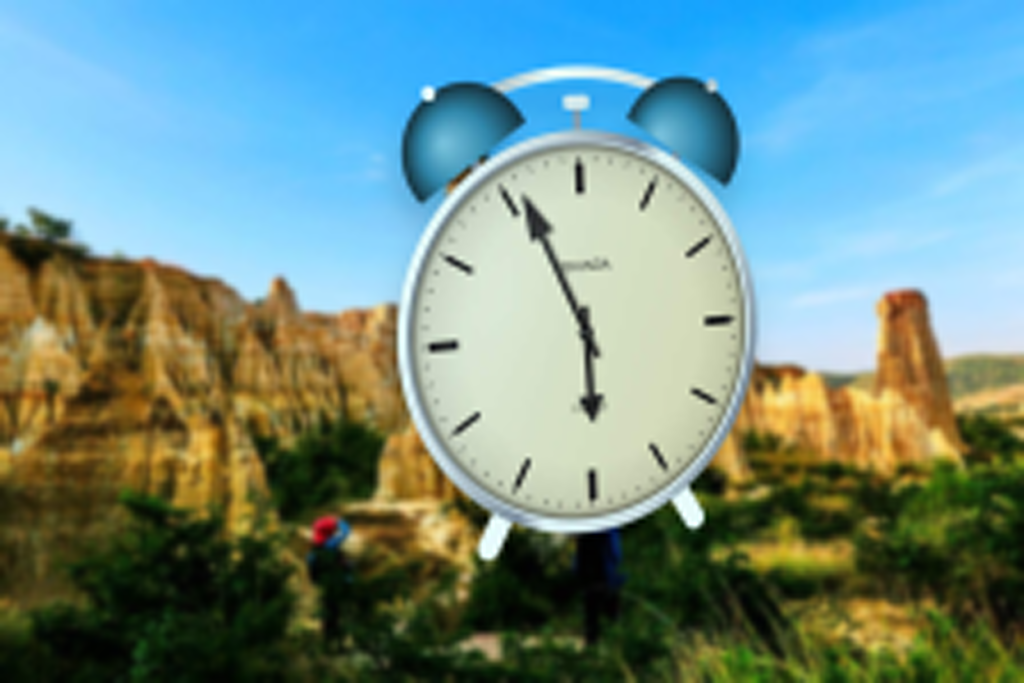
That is 5,56
